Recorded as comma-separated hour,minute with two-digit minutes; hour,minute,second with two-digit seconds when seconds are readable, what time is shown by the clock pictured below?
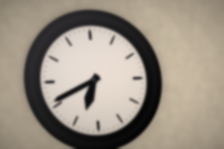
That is 6,41
